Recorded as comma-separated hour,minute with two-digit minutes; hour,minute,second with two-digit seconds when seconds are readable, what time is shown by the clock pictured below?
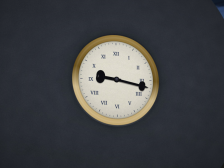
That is 9,17
